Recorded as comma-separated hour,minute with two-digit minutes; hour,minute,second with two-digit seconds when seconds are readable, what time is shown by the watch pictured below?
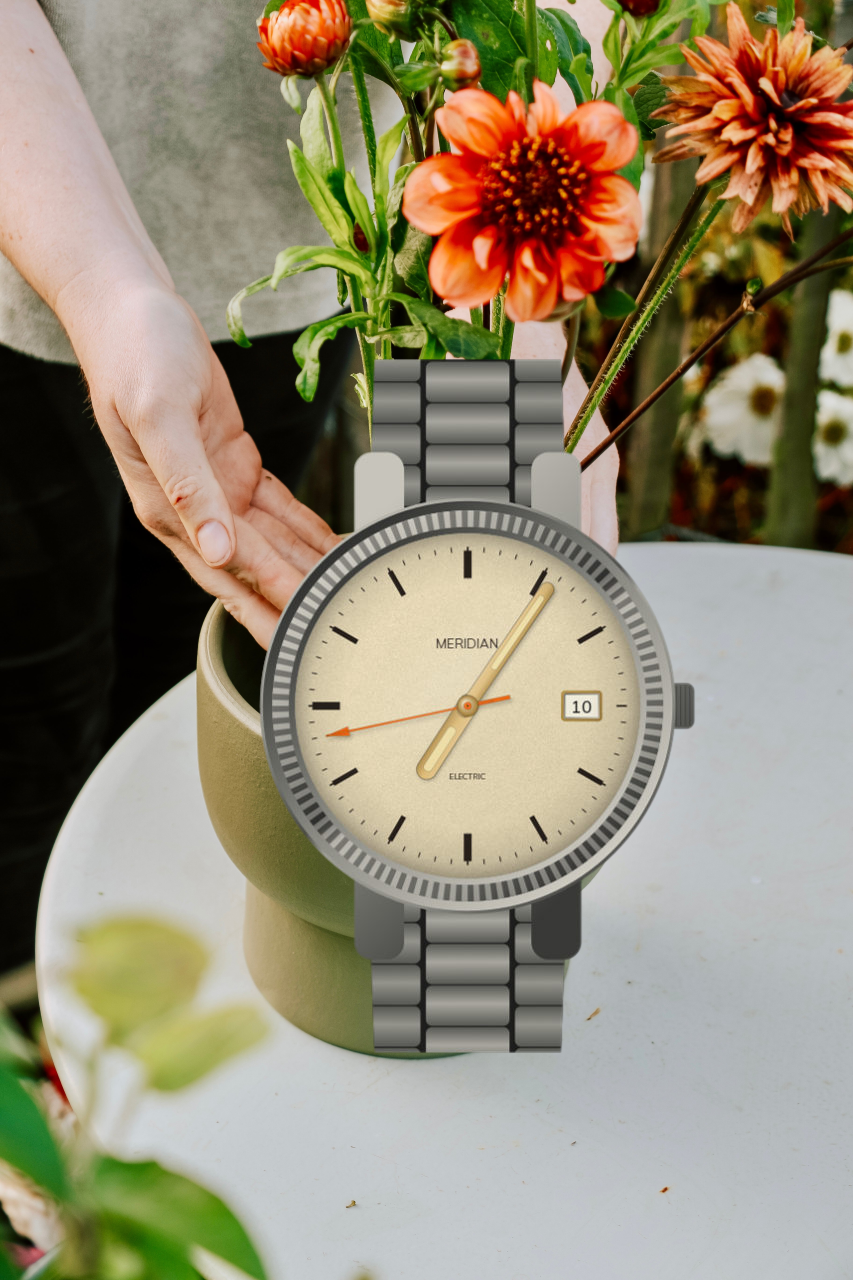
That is 7,05,43
